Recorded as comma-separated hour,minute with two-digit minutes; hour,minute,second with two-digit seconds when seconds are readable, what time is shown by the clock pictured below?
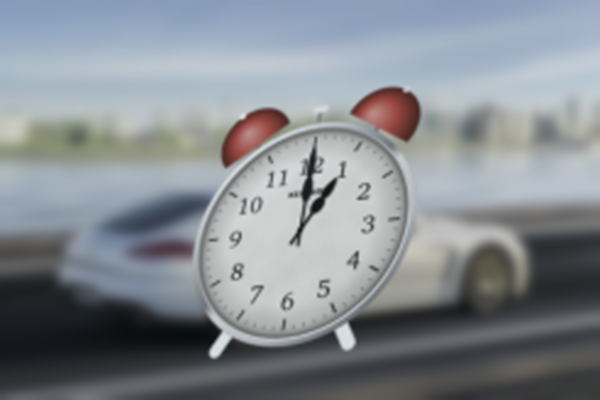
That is 1,00
